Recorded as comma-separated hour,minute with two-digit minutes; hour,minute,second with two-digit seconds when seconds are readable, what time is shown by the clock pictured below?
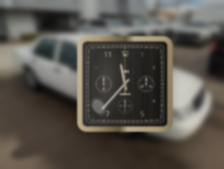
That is 11,37
